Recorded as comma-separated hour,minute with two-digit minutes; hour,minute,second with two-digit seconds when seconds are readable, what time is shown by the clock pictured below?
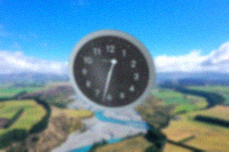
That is 12,32
